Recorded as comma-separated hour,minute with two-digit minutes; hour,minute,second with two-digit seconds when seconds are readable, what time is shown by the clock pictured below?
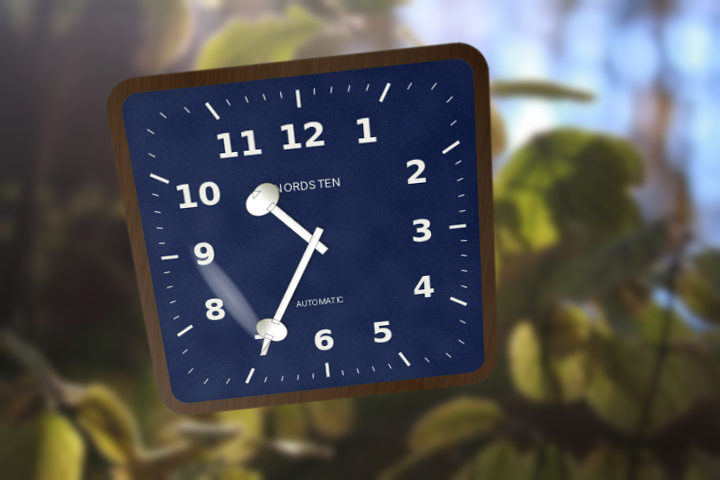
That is 10,35
